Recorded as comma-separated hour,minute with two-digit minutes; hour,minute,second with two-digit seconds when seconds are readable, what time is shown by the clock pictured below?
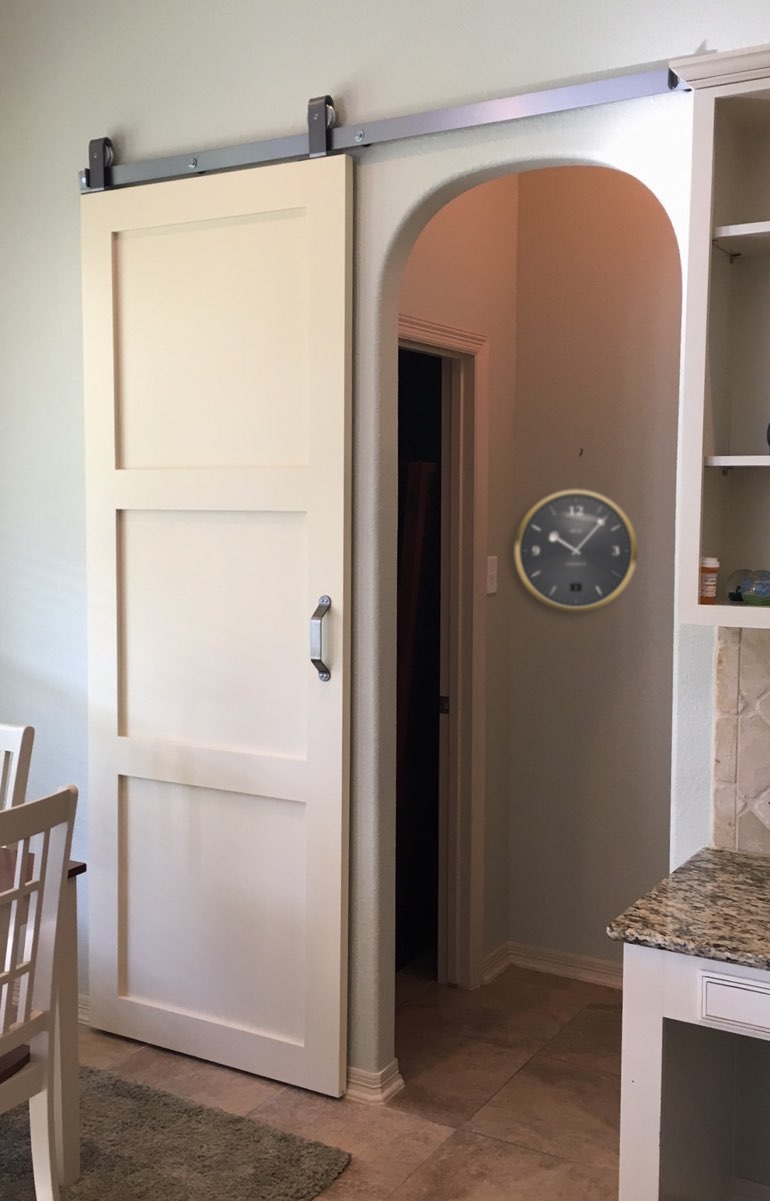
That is 10,07
